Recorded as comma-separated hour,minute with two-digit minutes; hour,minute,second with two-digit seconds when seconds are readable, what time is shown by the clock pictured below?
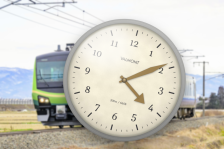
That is 4,09
